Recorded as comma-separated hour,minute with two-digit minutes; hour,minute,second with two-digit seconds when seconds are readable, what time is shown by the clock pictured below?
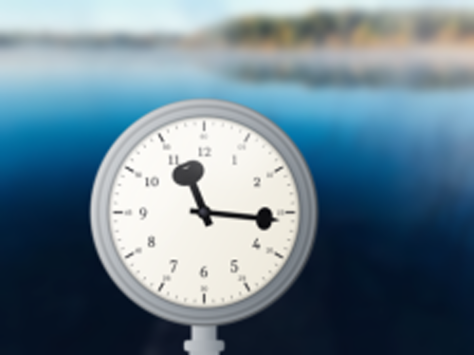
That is 11,16
